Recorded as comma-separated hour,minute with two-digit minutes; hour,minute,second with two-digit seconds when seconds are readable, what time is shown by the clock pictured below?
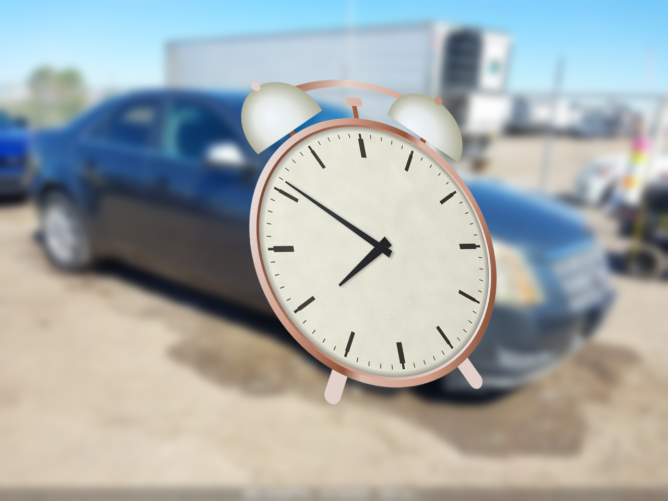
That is 7,51
